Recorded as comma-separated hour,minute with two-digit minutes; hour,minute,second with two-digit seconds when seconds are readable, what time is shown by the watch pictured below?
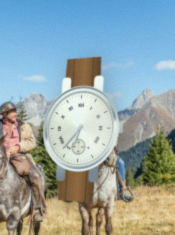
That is 6,37
